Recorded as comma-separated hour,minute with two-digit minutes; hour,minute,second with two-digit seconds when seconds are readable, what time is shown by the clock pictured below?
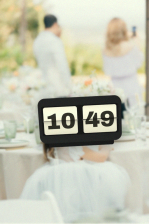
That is 10,49
